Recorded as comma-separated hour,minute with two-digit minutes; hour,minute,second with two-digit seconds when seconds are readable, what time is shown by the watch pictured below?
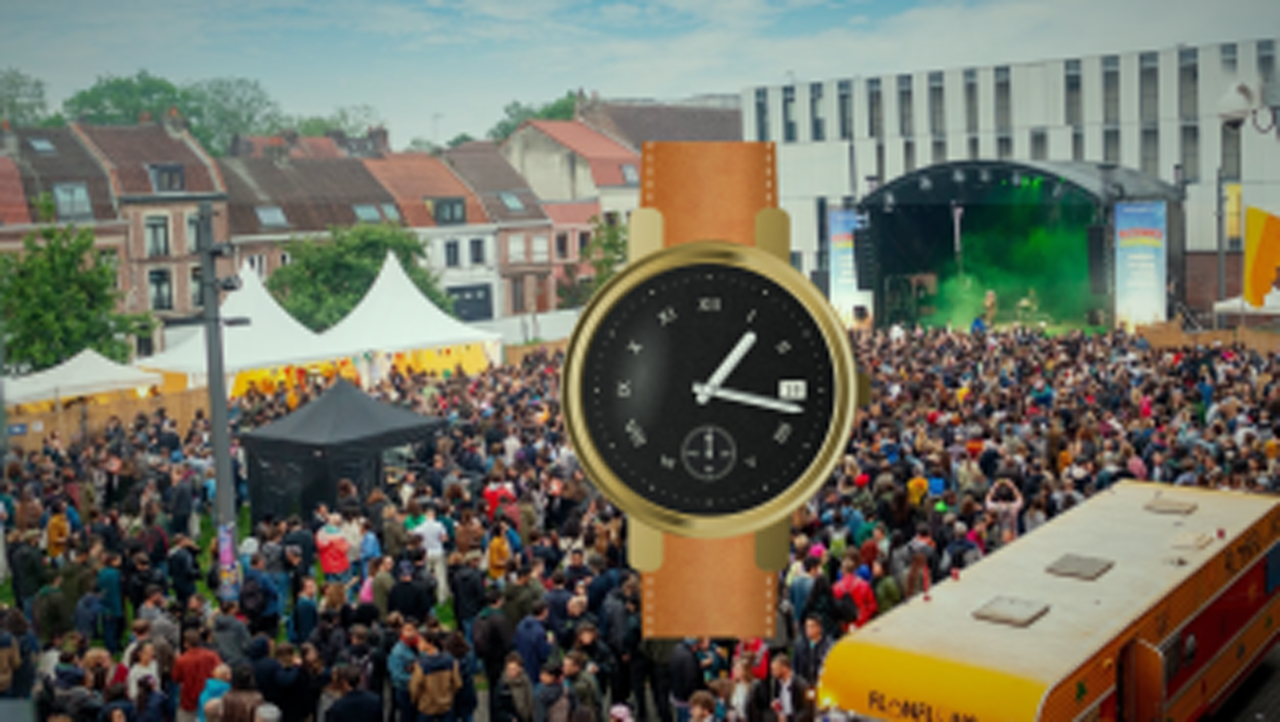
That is 1,17
